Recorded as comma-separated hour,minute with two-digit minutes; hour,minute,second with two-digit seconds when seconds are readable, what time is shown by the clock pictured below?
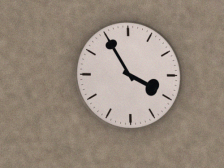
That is 3,55
